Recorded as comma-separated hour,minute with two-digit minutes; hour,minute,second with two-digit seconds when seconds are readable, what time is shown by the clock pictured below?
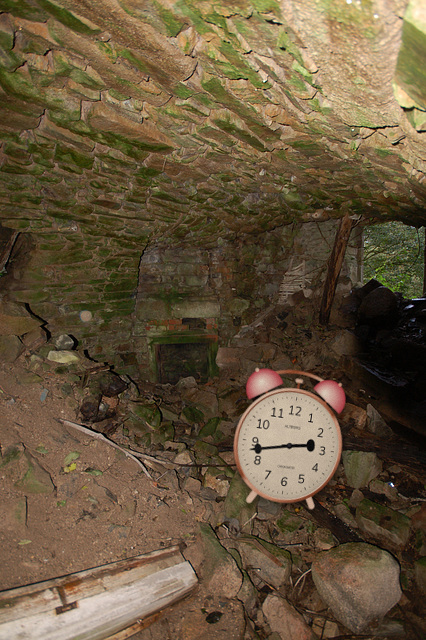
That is 2,43
